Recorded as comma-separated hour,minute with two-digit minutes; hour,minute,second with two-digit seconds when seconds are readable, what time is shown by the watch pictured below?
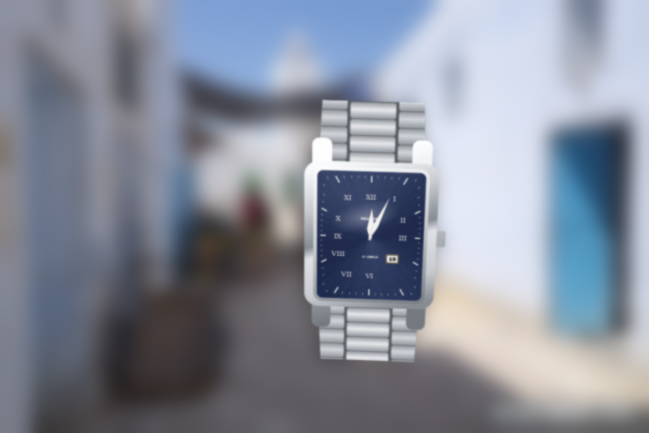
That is 12,04
